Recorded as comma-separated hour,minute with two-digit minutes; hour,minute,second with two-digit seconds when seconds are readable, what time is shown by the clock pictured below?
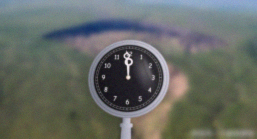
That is 11,59
